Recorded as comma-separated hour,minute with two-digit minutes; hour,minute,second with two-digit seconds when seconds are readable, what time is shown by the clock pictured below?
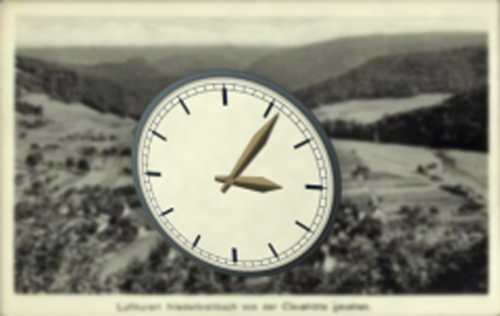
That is 3,06
